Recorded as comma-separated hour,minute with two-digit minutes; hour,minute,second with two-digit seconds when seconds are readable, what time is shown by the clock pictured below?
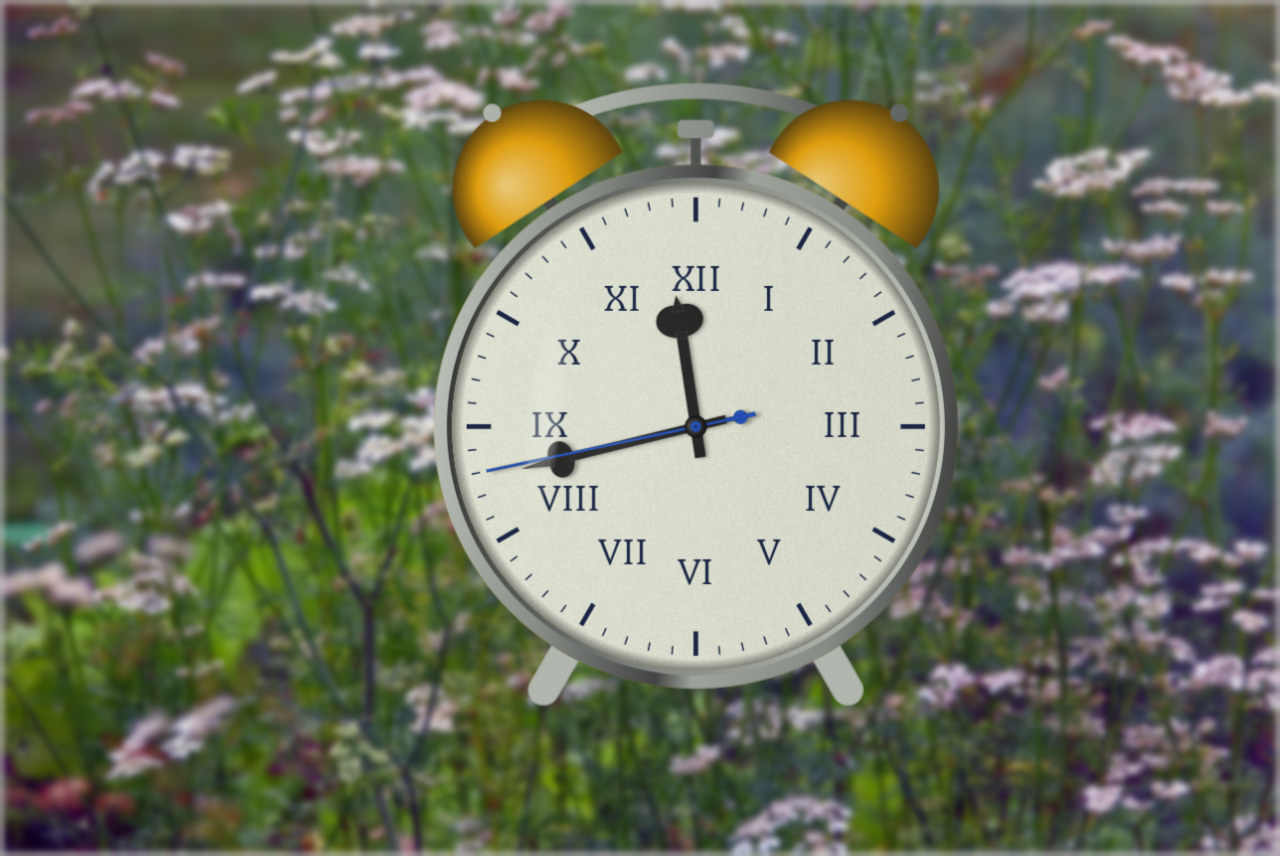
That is 11,42,43
